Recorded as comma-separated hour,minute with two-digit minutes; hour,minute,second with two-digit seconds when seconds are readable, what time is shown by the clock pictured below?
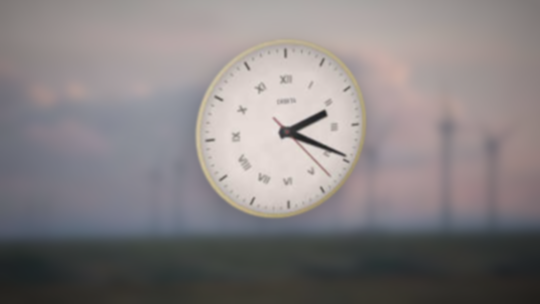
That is 2,19,23
